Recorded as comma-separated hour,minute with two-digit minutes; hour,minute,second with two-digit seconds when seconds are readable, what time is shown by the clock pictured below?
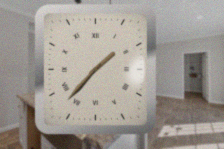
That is 1,37
